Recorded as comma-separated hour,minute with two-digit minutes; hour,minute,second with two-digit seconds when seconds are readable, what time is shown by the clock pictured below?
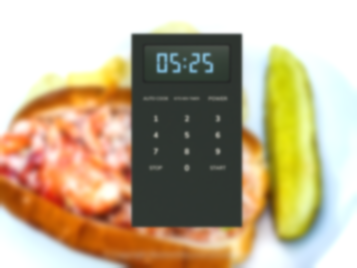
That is 5,25
